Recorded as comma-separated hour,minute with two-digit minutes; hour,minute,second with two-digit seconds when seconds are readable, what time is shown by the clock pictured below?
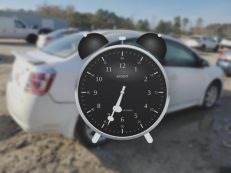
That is 6,34
